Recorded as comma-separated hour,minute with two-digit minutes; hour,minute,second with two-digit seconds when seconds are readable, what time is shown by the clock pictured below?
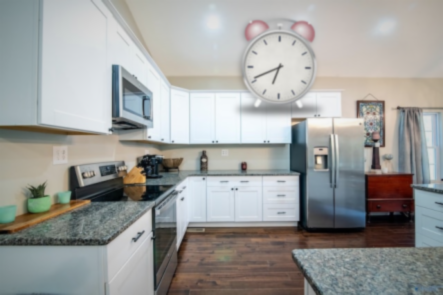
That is 6,41
